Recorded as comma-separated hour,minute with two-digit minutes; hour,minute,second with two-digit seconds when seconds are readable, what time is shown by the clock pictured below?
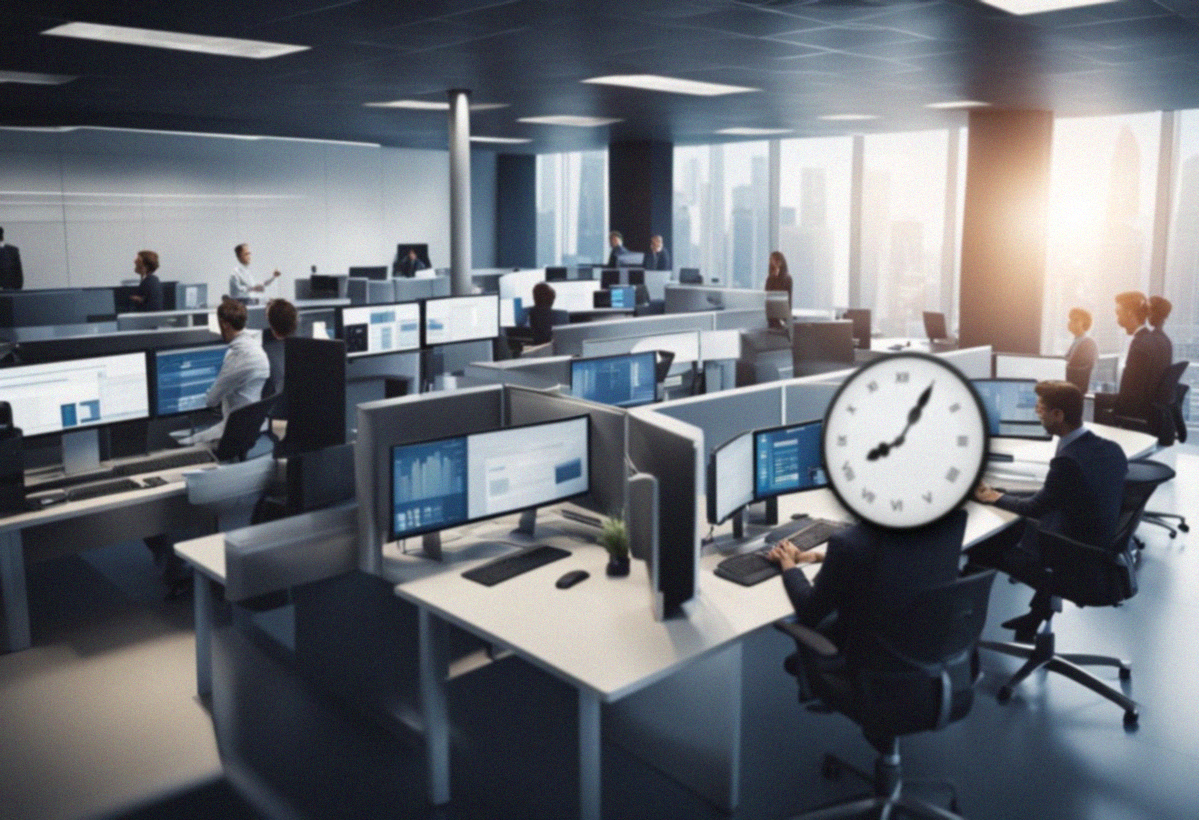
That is 8,05
